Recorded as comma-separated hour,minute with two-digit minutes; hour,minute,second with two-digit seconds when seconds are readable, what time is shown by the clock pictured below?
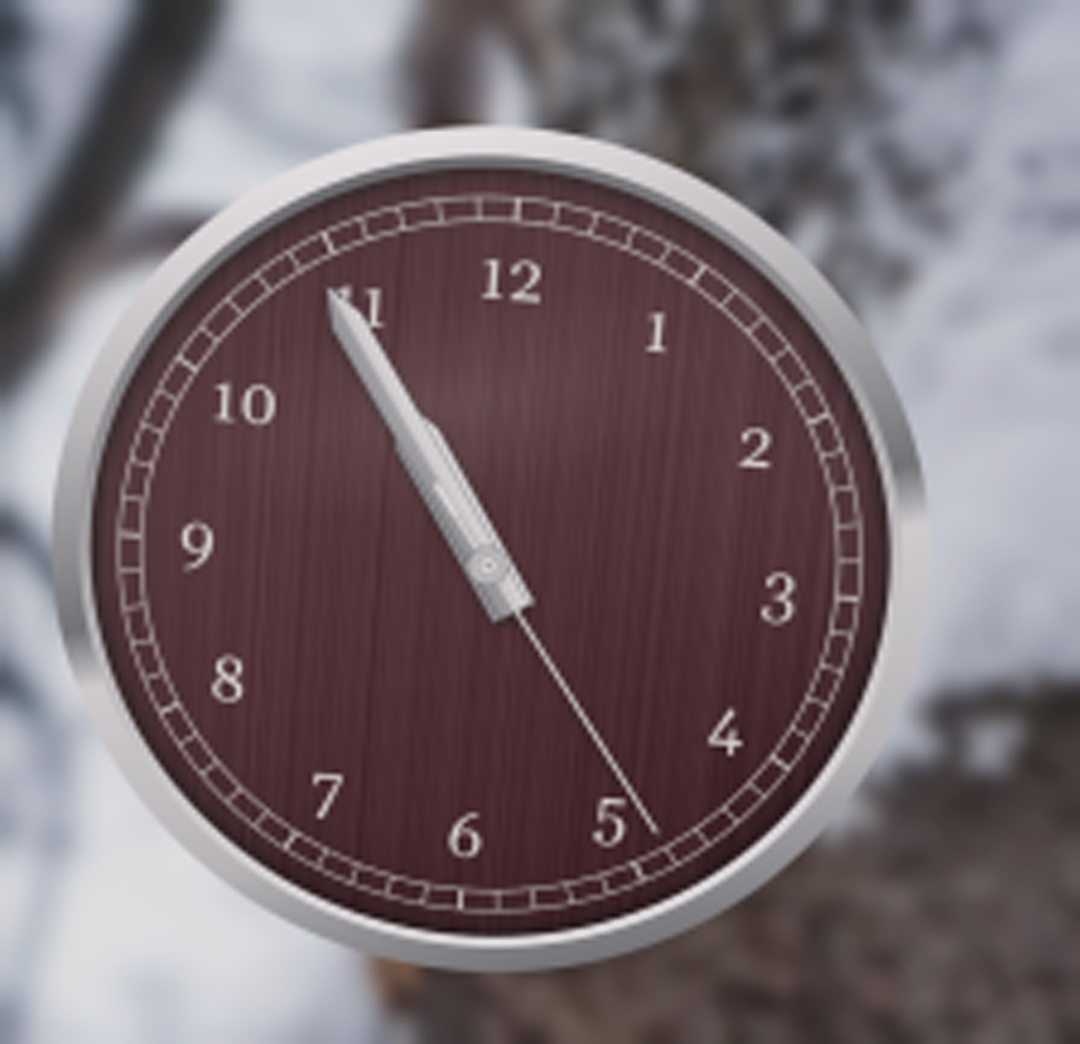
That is 10,54,24
